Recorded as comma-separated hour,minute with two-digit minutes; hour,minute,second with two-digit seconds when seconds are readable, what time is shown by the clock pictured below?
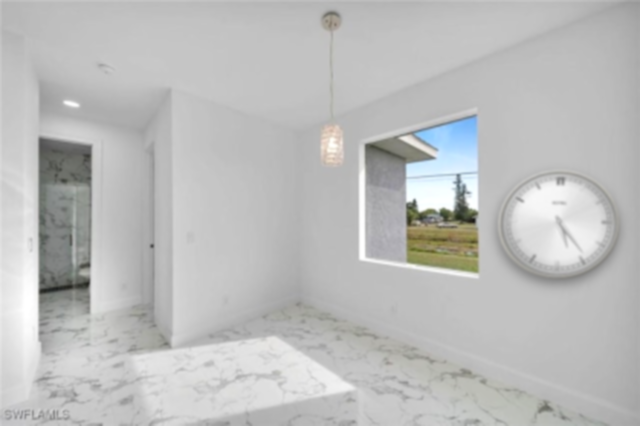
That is 5,24
